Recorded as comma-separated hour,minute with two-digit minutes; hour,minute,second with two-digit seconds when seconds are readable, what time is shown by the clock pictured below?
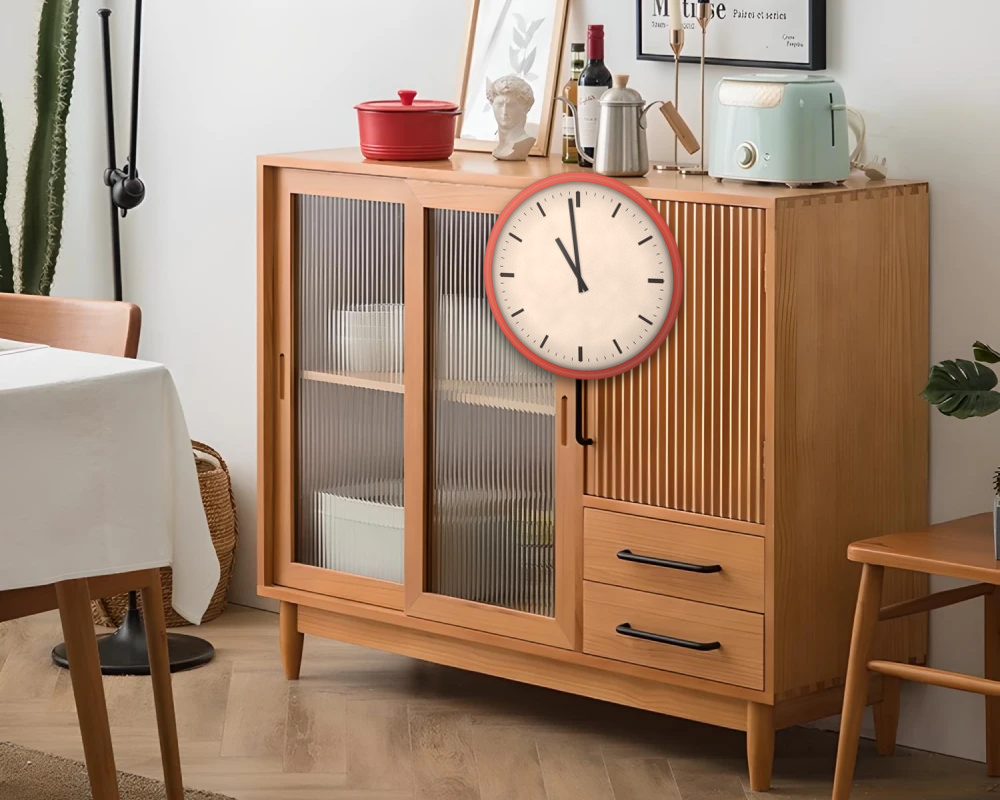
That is 10,59
